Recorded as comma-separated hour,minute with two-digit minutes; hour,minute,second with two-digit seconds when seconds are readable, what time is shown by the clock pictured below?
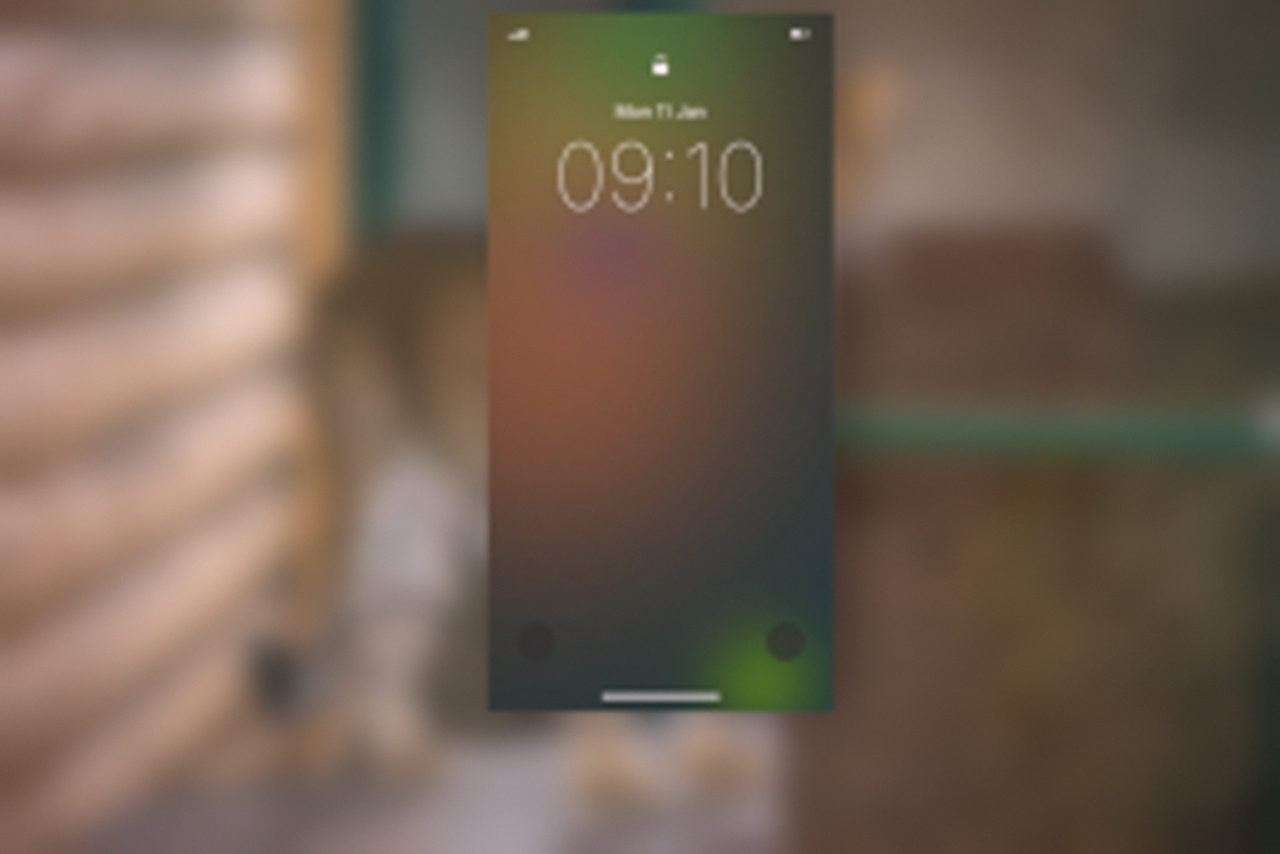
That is 9,10
